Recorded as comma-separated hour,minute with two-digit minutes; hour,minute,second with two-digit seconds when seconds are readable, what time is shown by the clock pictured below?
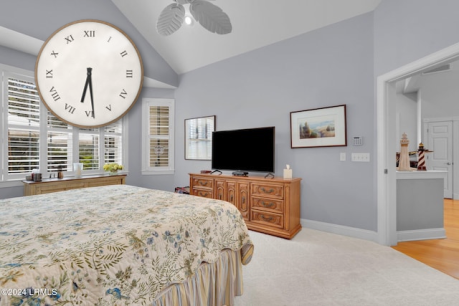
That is 6,29
